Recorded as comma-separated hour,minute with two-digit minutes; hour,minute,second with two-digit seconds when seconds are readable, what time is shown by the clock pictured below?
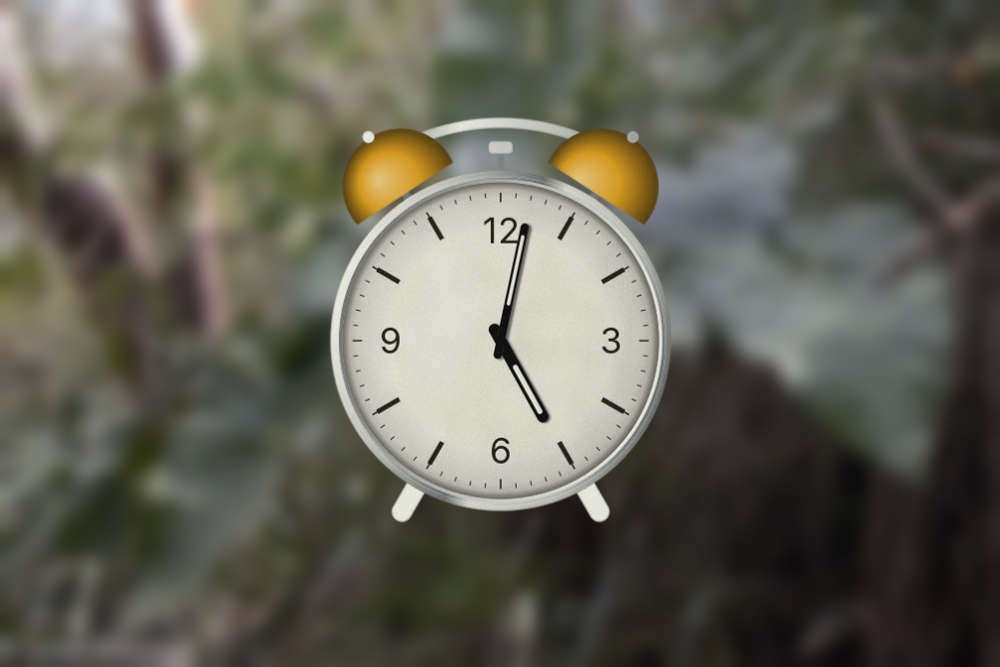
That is 5,02
